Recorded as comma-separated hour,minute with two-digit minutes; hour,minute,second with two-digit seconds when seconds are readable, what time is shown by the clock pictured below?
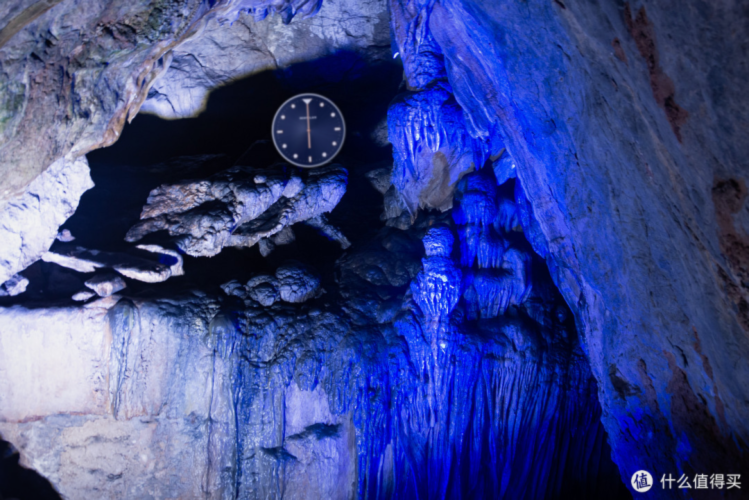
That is 6,00
